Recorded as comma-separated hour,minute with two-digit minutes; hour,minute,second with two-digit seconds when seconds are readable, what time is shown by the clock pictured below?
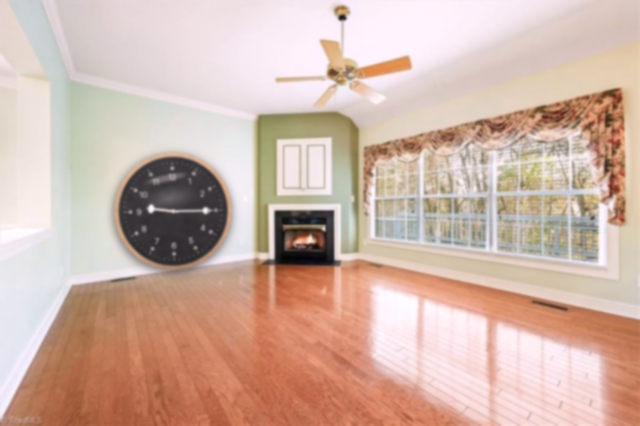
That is 9,15
